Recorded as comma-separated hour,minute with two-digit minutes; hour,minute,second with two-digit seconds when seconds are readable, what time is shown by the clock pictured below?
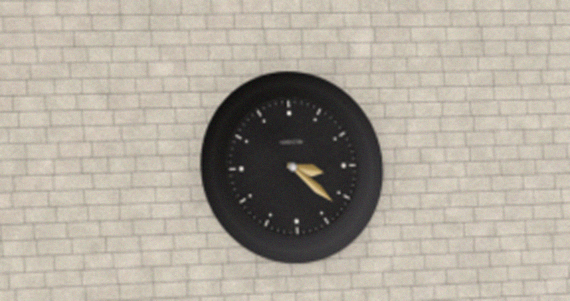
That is 3,22
